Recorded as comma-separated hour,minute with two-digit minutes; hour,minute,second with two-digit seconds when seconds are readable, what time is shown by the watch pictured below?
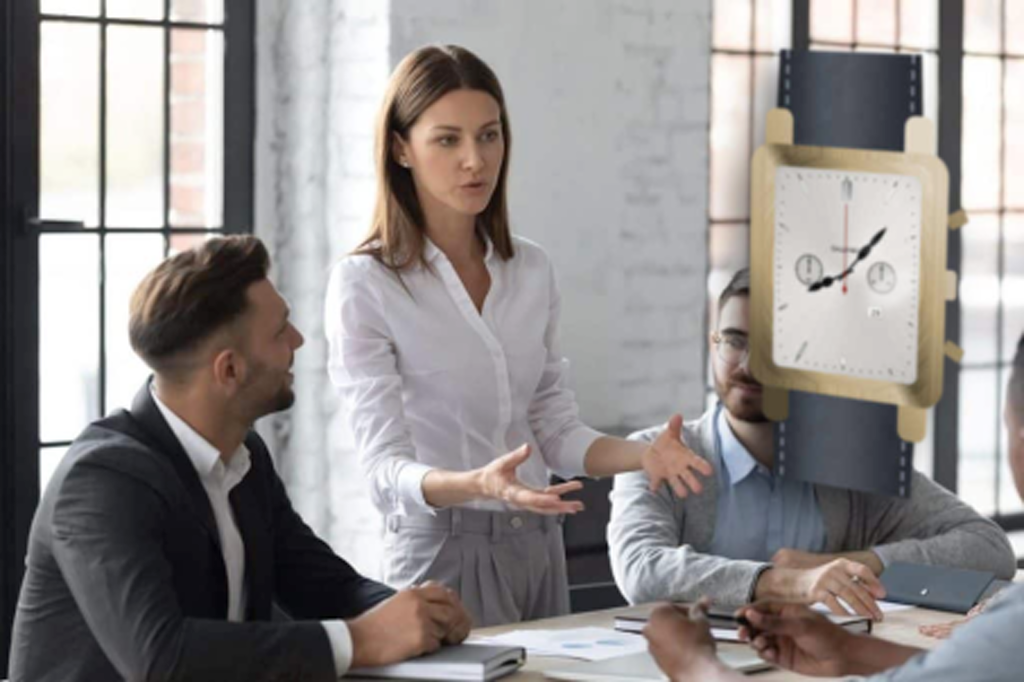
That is 8,07
